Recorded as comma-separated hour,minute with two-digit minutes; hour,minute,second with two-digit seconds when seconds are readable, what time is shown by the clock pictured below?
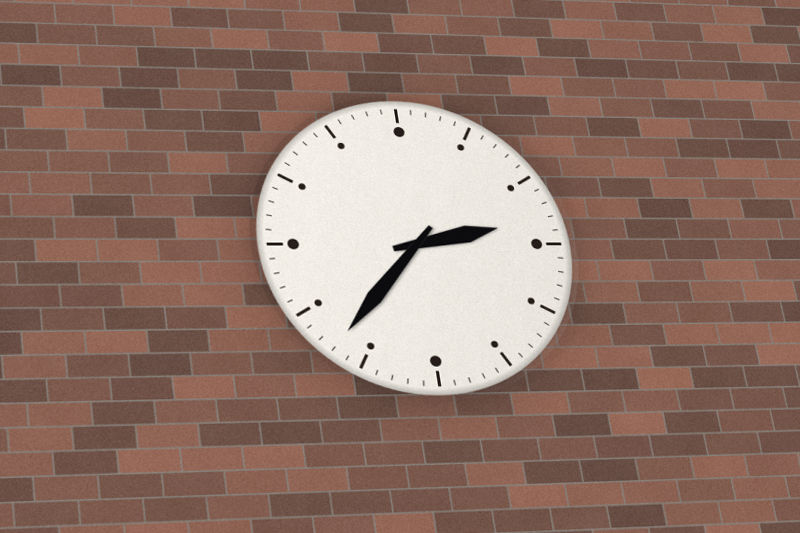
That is 2,37
